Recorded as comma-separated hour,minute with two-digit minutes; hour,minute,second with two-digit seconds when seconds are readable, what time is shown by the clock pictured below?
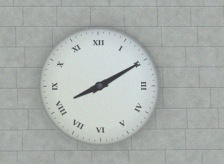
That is 8,10
